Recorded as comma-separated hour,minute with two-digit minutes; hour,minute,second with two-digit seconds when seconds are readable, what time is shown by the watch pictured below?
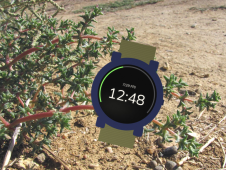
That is 12,48
